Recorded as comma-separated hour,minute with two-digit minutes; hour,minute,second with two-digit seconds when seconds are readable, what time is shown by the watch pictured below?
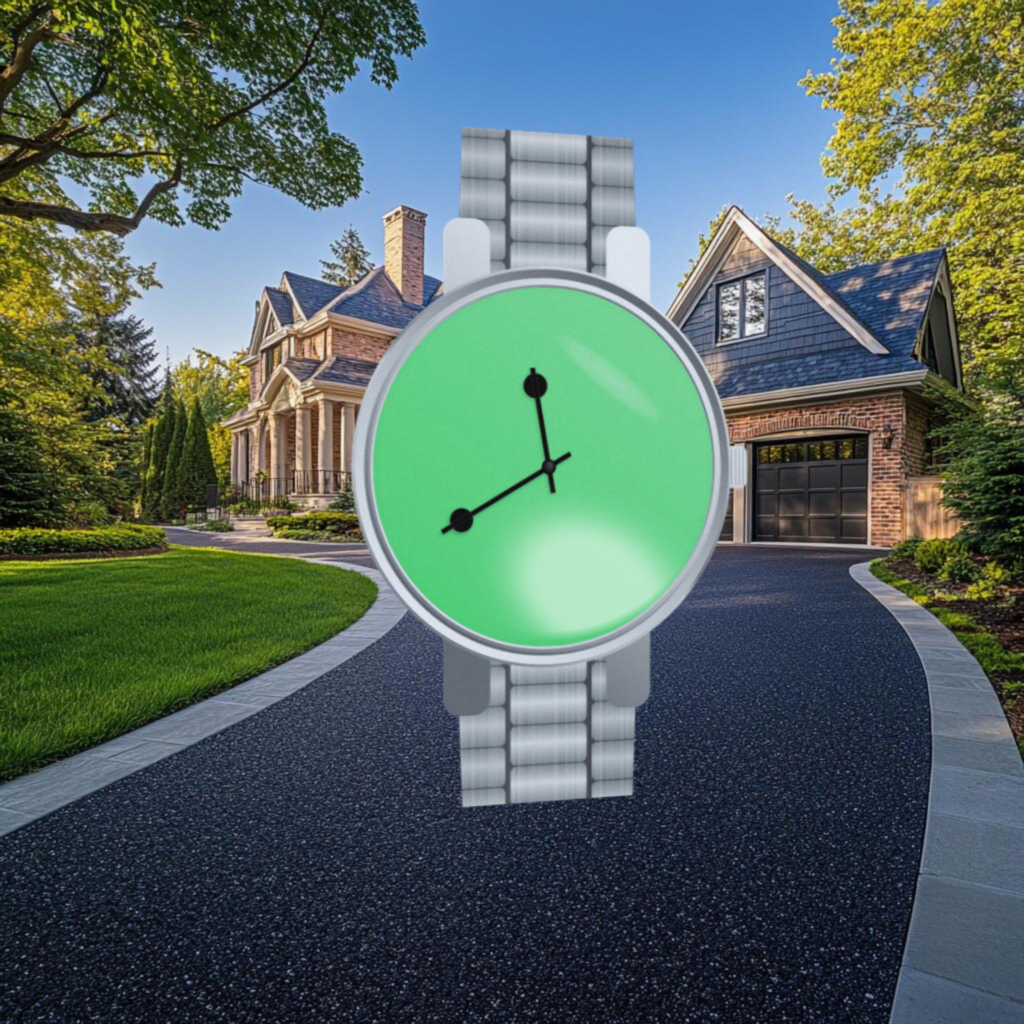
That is 11,40
